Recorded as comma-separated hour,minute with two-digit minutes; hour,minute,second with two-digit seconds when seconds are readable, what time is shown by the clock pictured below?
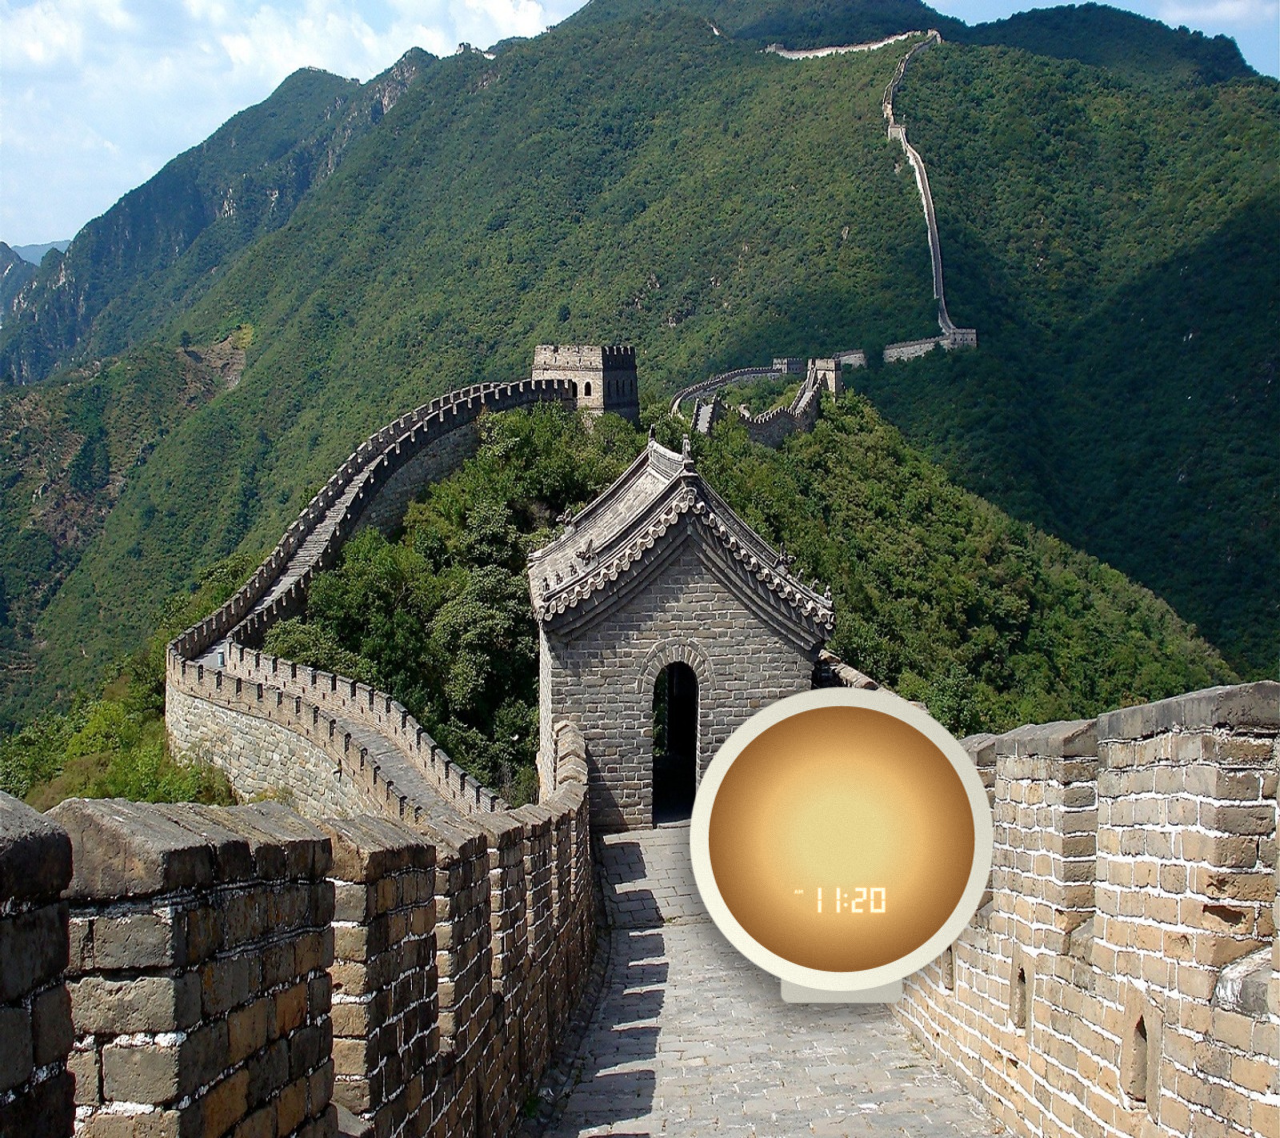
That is 11,20
